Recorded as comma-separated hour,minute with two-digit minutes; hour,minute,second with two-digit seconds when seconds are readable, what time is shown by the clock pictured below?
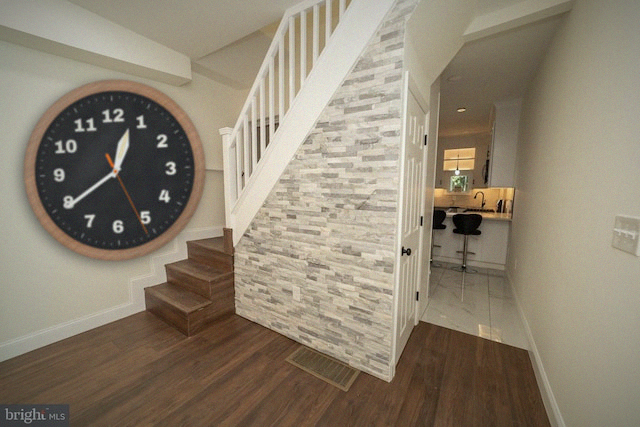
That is 12,39,26
